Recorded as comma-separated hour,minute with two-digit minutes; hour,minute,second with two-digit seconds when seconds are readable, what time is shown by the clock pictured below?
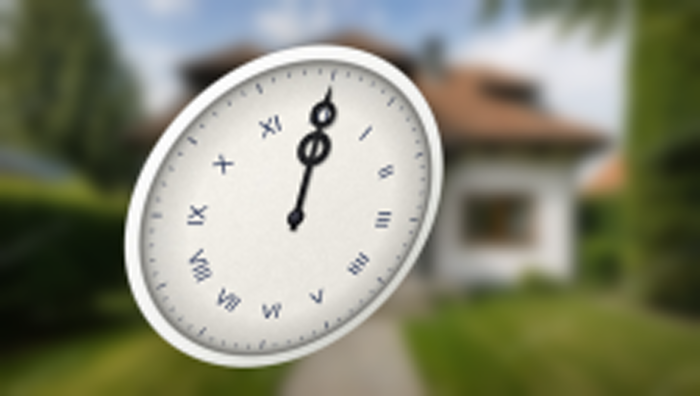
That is 12,00
